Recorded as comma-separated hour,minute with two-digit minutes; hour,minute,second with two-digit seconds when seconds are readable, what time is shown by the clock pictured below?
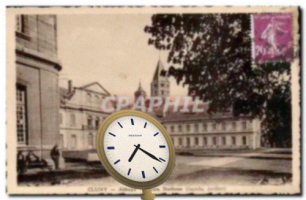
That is 7,21
